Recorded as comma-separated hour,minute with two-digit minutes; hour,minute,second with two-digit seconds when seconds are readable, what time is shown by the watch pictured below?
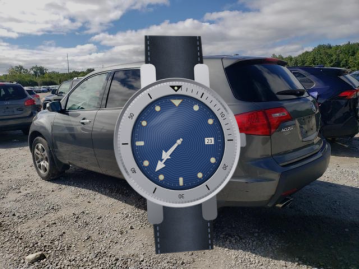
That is 7,37
